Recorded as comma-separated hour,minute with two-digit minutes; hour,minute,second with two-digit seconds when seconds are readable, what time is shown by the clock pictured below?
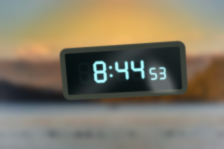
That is 8,44,53
